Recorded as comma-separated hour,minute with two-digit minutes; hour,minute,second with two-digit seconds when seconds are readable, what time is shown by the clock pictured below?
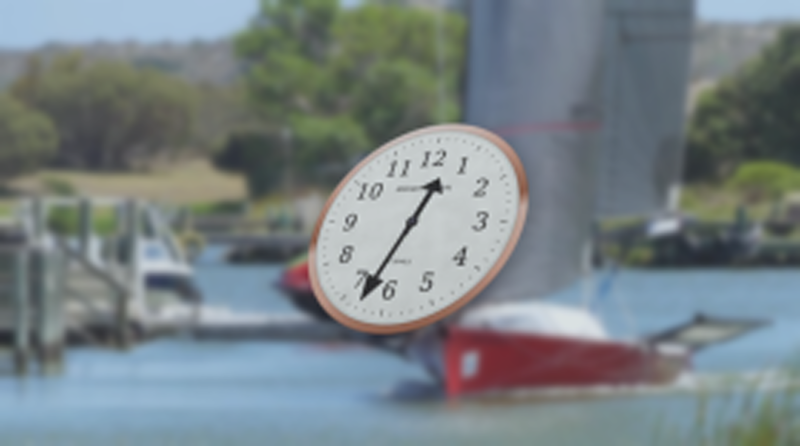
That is 12,33
